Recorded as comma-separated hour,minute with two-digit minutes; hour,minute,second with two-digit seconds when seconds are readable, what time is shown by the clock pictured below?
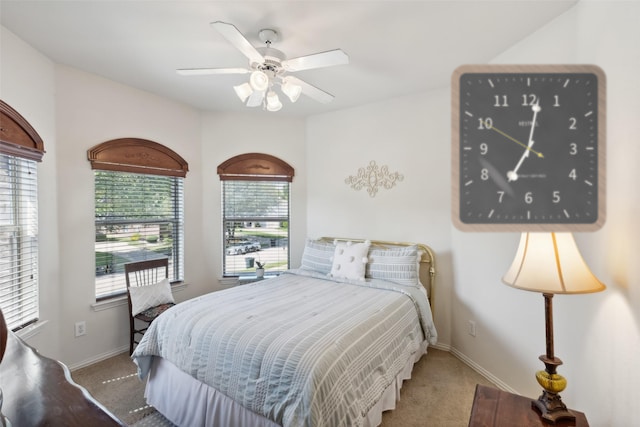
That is 7,01,50
